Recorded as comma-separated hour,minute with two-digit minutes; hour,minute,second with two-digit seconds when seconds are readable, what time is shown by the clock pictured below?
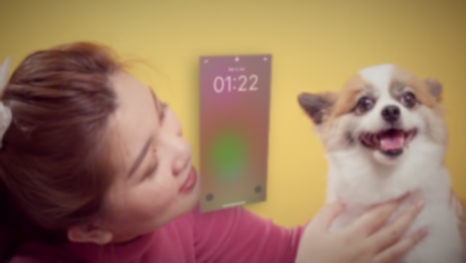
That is 1,22
